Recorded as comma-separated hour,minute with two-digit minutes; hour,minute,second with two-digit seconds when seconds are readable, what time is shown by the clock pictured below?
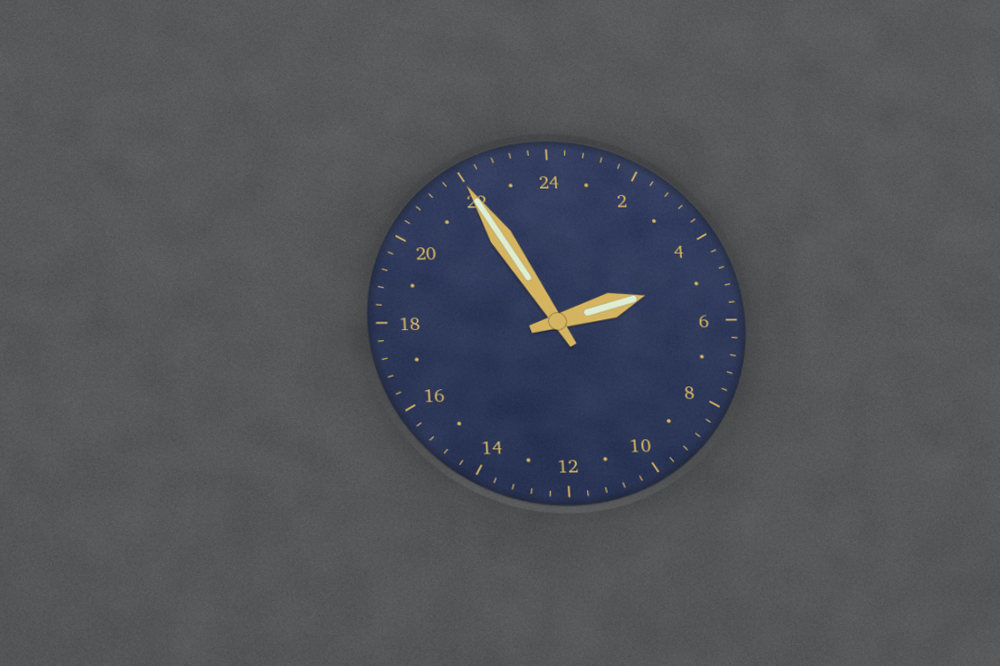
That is 4,55
